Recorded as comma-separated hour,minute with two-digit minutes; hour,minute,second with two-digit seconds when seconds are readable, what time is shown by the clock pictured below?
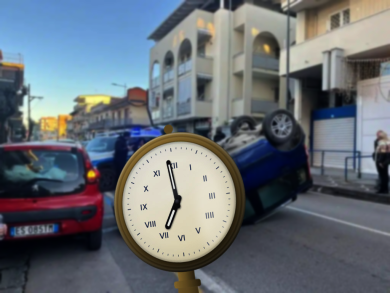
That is 6,59
